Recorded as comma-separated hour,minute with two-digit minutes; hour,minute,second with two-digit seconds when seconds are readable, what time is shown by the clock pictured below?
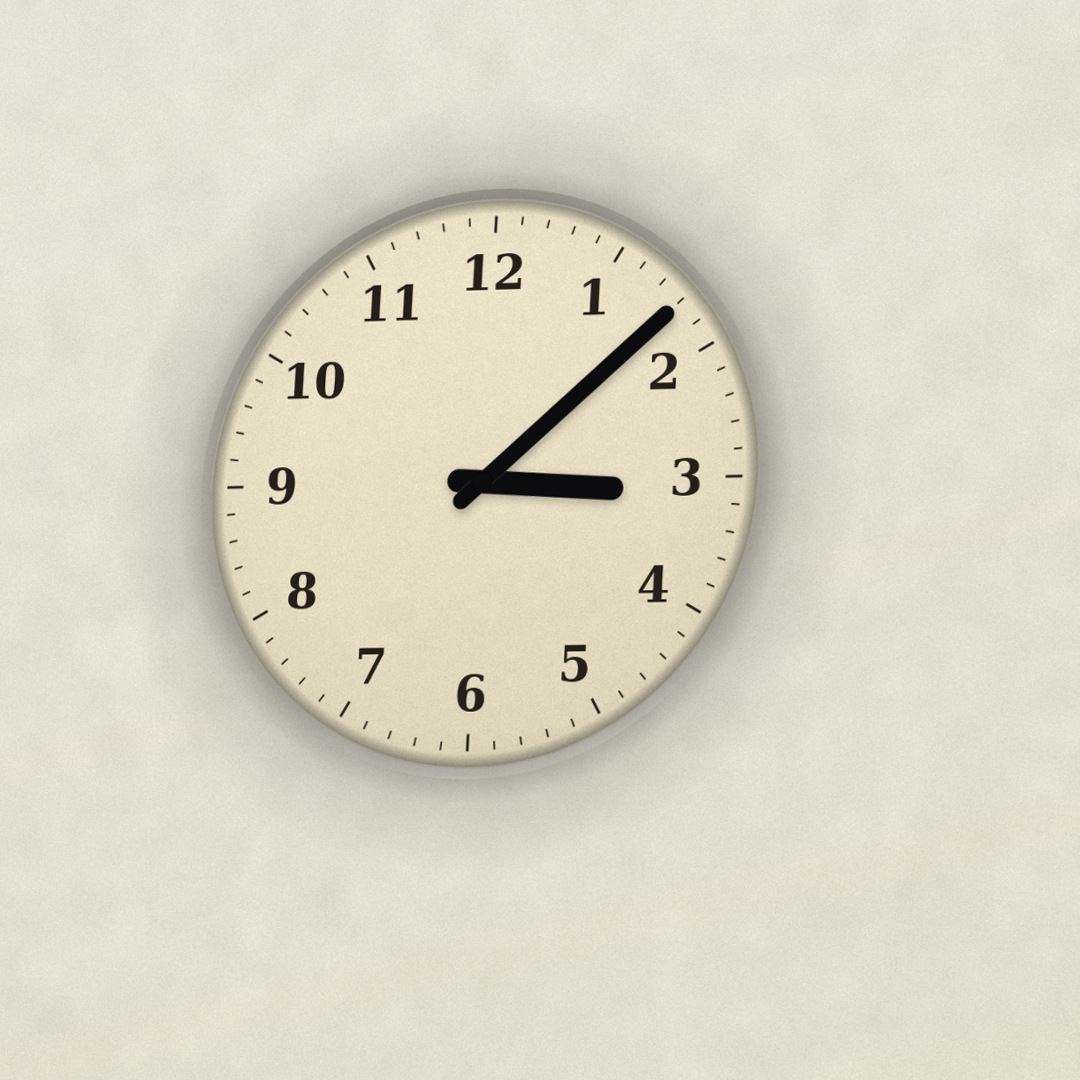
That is 3,08
